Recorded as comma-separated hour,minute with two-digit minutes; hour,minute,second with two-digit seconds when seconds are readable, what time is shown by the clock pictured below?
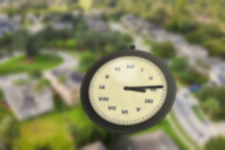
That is 3,14
